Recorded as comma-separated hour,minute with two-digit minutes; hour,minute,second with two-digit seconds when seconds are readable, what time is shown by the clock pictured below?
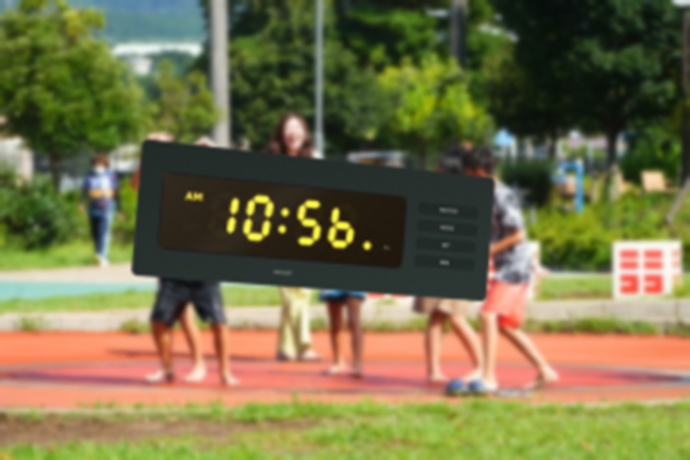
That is 10,56
